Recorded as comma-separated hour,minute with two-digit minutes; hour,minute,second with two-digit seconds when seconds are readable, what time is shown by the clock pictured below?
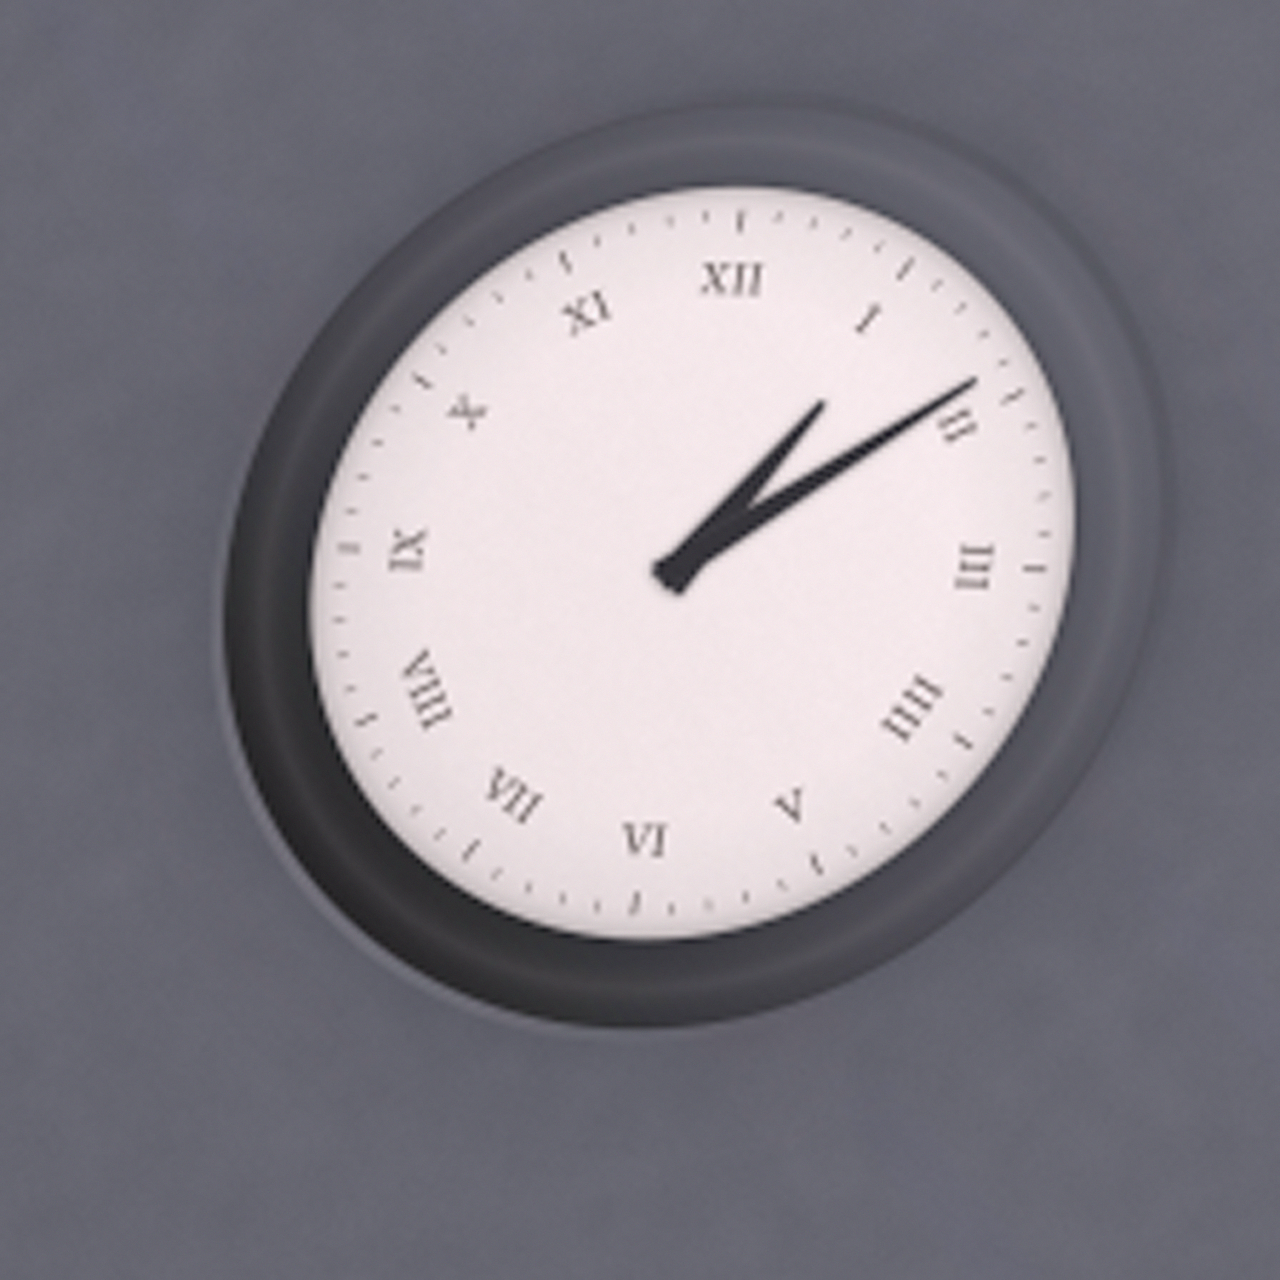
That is 1,09
